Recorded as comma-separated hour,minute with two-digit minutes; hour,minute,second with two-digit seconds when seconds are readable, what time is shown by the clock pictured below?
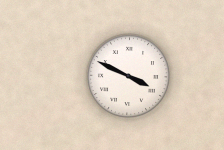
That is 3,49
